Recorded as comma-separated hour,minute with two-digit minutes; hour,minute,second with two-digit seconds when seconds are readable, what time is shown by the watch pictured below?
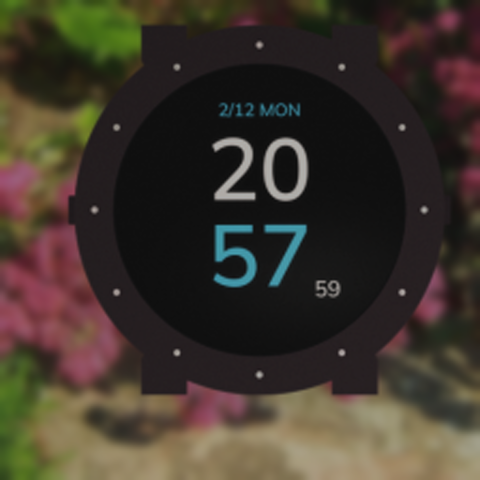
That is 20,57,59
